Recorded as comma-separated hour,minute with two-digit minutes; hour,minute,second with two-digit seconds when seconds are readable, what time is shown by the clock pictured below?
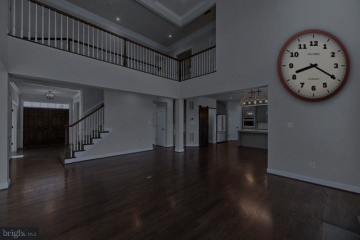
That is 8,20
